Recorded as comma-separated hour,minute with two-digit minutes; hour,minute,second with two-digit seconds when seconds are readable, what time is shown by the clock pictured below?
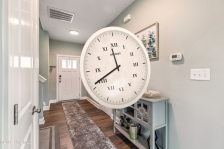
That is 11,41
